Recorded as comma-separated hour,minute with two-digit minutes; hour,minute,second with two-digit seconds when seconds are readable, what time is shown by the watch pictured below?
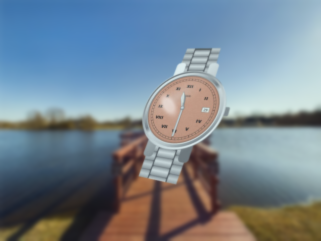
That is 11,30
